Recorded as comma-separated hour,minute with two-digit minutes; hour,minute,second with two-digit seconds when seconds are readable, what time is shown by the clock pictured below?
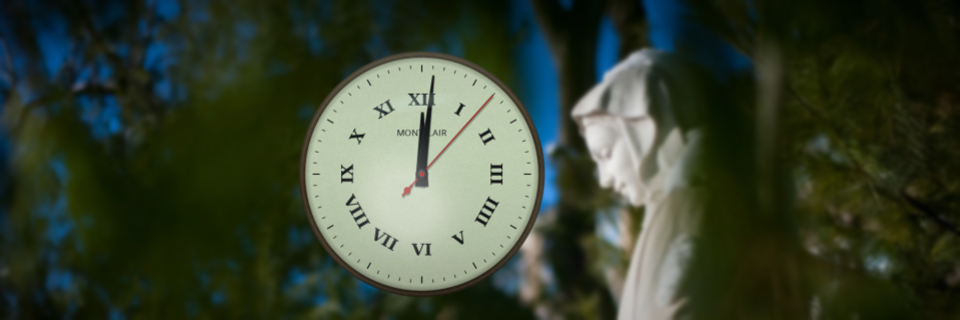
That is 12,01,07
